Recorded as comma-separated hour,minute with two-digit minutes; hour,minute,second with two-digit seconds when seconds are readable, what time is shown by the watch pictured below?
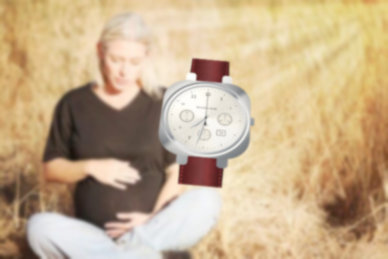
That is 7,32
